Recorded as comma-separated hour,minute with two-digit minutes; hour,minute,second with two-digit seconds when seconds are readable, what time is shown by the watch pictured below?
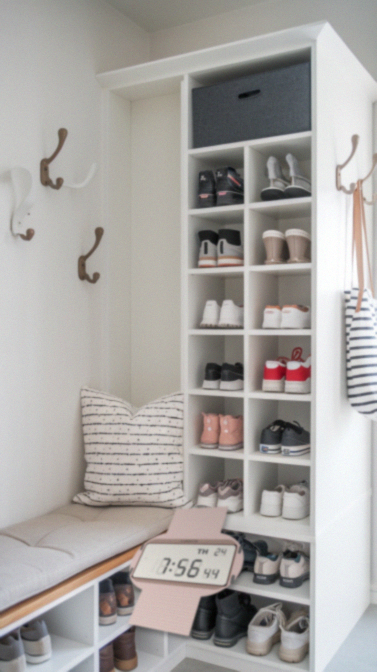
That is 7,56
